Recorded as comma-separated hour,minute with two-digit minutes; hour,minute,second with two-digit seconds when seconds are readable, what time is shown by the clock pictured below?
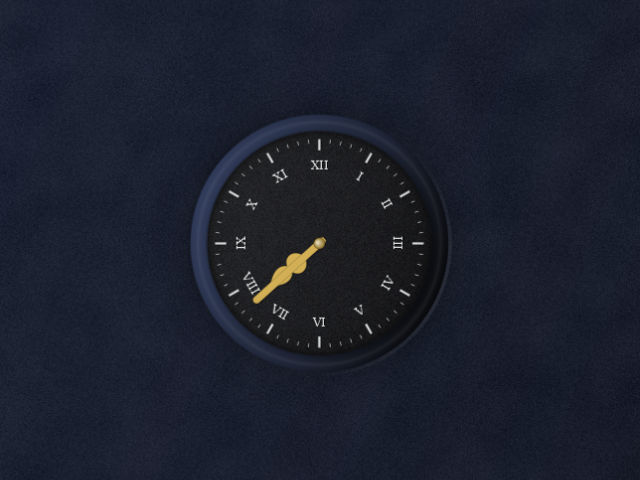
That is 7,38
